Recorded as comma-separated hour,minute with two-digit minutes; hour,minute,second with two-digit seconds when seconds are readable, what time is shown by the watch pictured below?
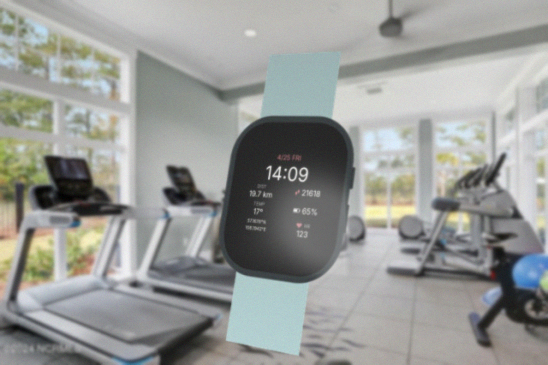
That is 14,09
